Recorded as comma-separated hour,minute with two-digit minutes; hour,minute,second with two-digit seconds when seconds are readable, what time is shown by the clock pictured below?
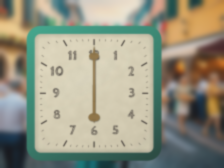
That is 6,00
